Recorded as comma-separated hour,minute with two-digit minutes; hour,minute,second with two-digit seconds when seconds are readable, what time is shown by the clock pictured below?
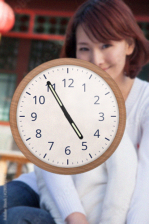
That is 4,55
